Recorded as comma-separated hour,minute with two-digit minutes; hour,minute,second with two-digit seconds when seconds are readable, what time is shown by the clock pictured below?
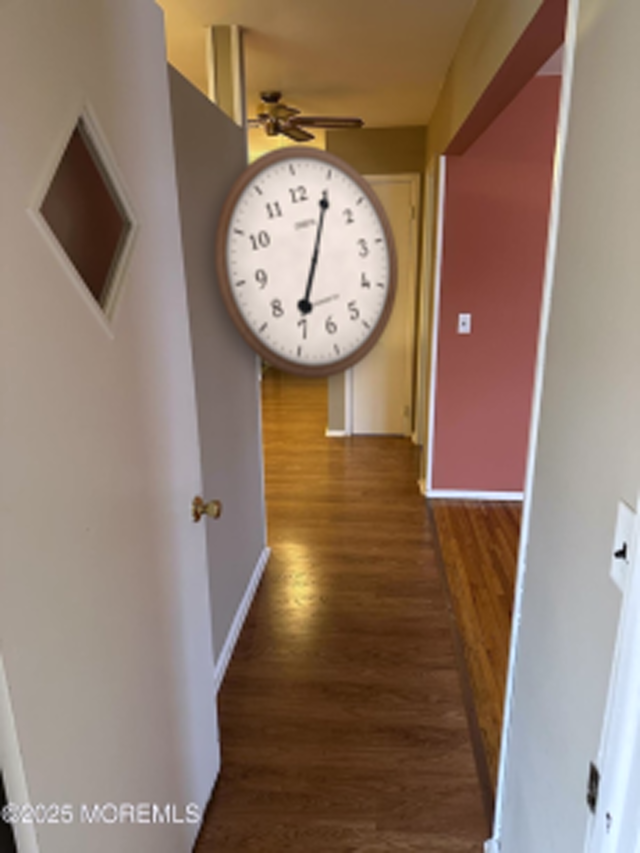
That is 7,05
